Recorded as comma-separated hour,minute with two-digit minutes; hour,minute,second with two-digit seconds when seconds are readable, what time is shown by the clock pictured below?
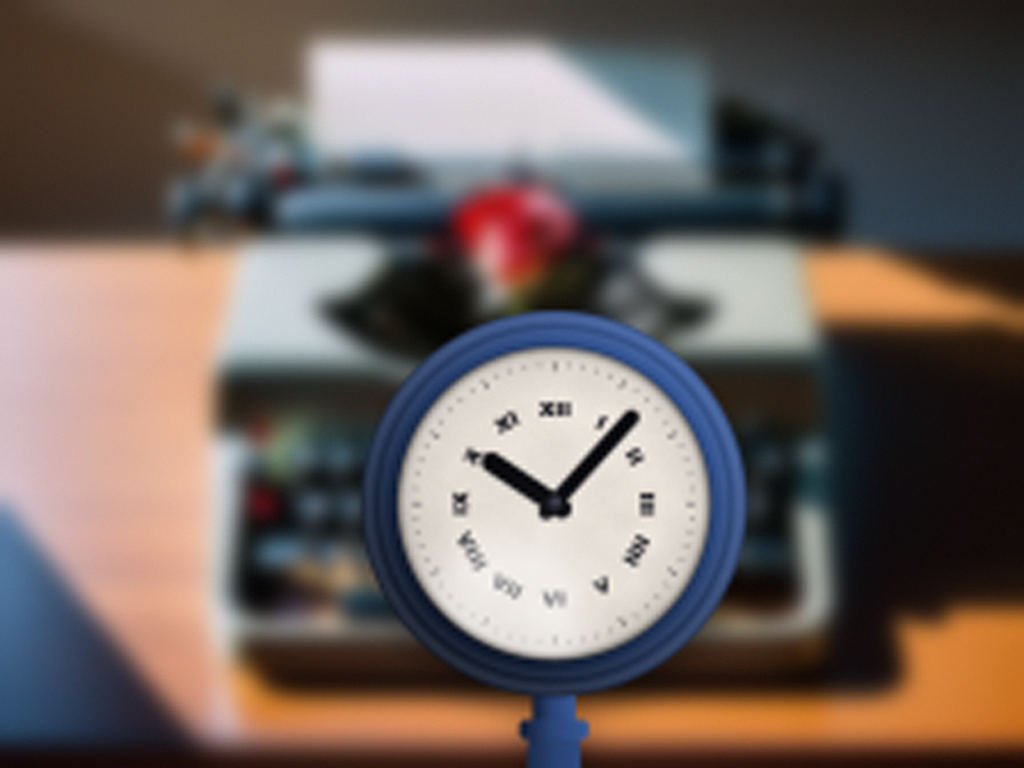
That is 10,07
